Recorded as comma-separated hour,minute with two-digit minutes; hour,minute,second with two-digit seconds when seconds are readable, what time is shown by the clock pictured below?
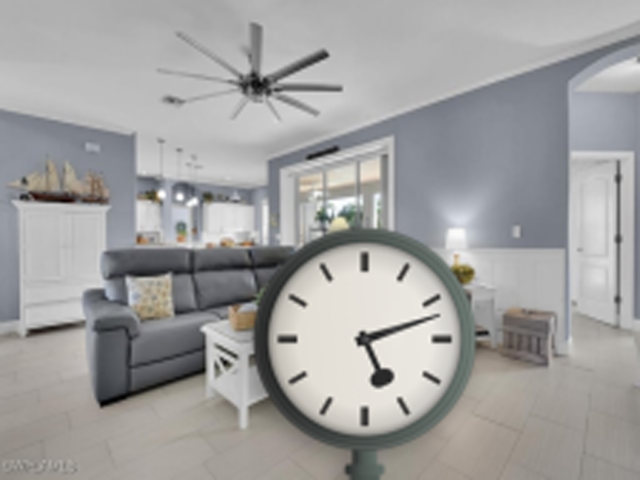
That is 5,12
